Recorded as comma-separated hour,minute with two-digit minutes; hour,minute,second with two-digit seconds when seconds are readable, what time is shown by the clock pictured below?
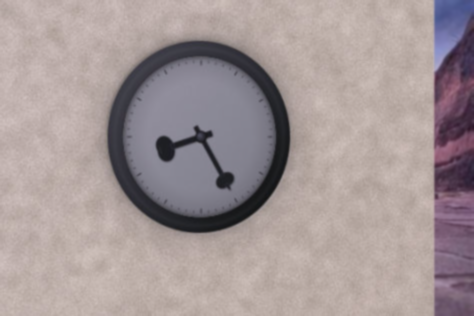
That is 8,25
